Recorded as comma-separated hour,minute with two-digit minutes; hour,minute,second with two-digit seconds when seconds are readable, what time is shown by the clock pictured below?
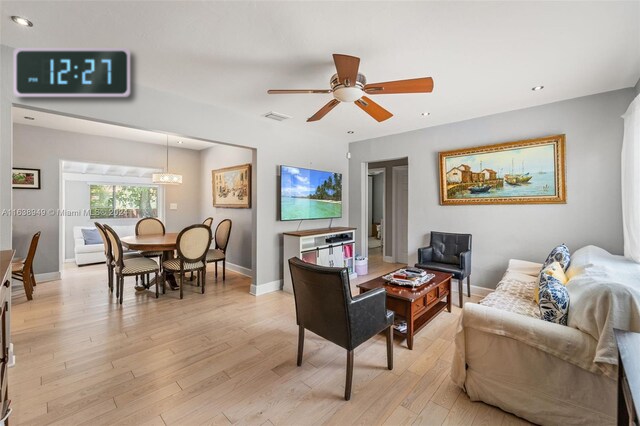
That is 12,27
